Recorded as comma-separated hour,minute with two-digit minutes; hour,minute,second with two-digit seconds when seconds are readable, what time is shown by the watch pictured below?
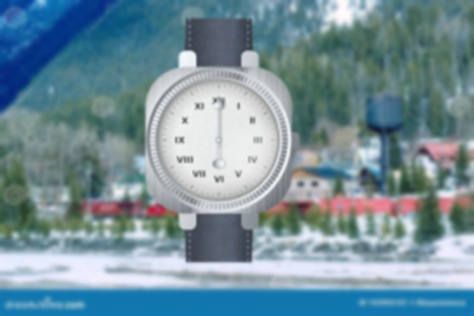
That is 6,00
